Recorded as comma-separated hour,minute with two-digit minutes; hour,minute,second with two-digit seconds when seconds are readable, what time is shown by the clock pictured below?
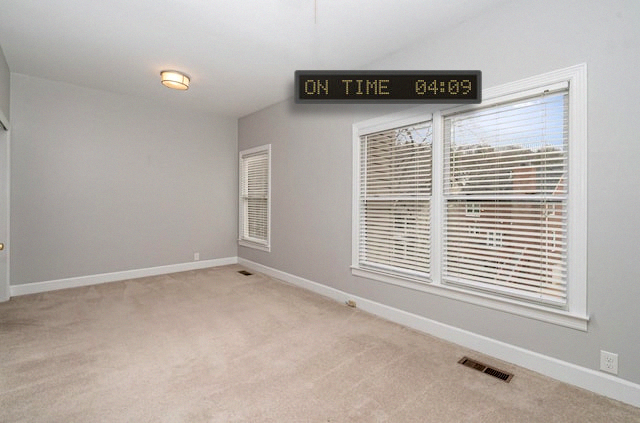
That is 4,09
